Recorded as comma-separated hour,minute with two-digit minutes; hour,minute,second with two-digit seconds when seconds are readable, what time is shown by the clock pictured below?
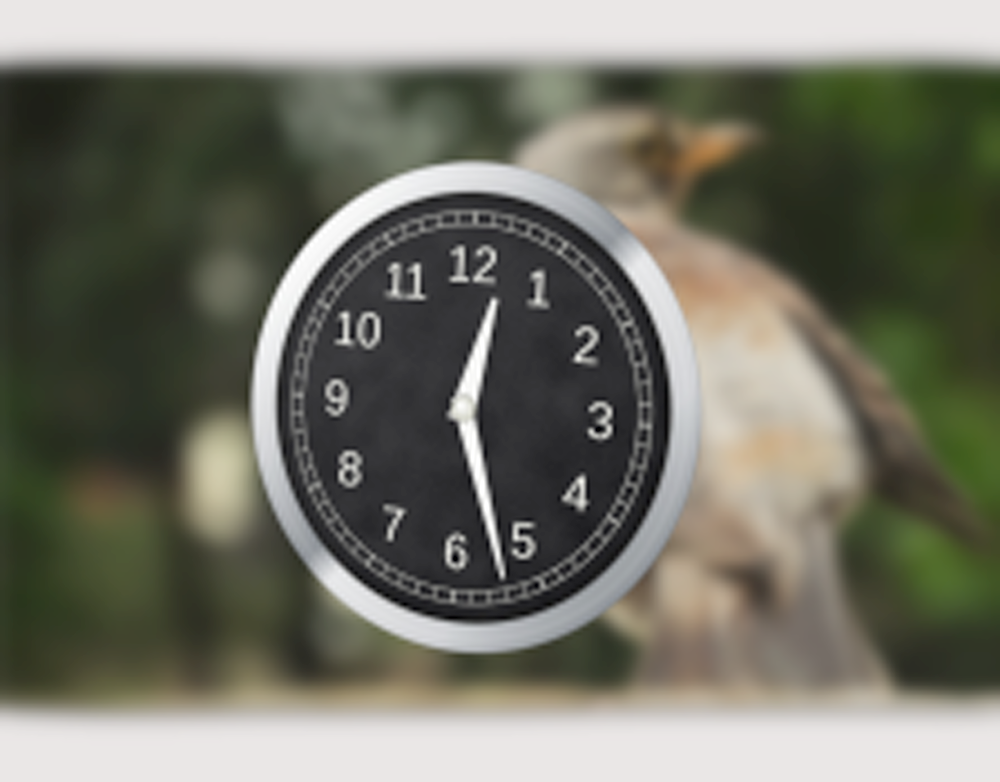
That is 12,27
